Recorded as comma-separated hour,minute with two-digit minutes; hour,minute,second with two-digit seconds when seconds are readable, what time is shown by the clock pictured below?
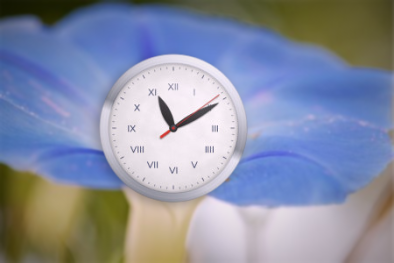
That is 11,10,09
